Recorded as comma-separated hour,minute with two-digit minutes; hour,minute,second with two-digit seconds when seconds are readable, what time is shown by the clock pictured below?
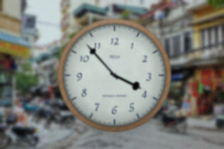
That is 3,53
